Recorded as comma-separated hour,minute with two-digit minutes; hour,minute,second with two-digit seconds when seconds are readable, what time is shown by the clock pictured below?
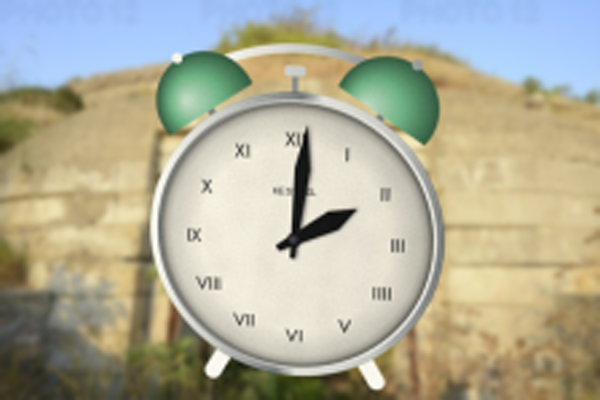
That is 2,01
